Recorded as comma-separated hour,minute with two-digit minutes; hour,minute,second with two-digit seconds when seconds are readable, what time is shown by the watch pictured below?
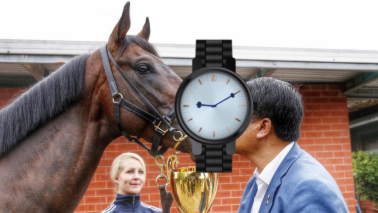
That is 9,10
